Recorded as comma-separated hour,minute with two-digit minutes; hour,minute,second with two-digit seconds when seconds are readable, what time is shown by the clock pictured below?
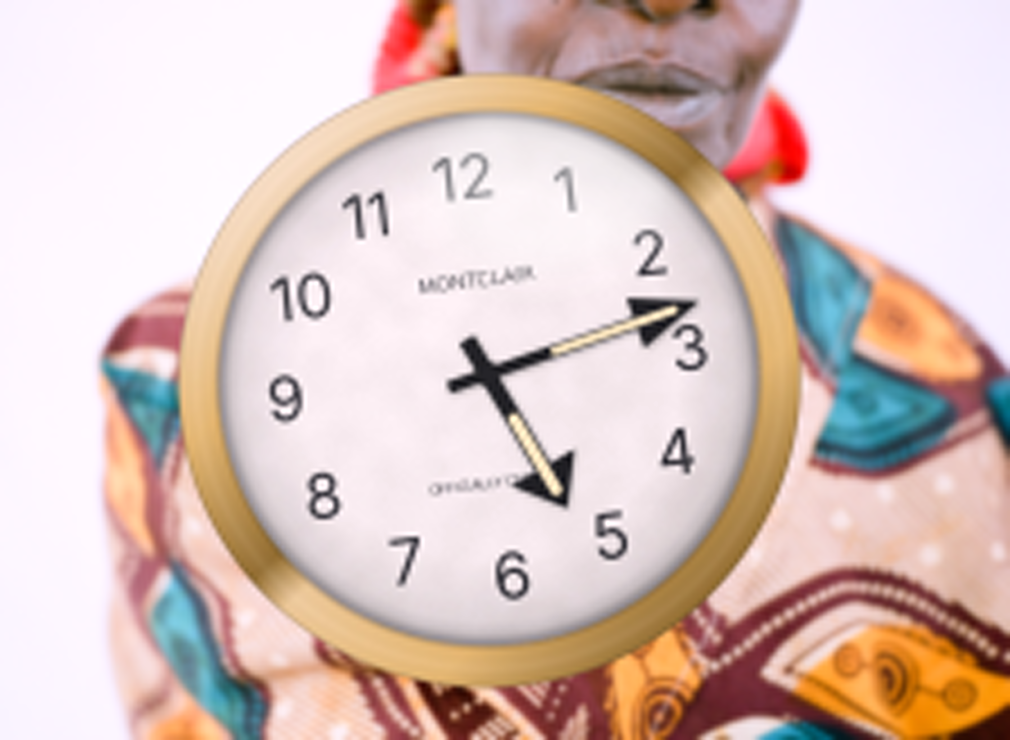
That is 5,13
